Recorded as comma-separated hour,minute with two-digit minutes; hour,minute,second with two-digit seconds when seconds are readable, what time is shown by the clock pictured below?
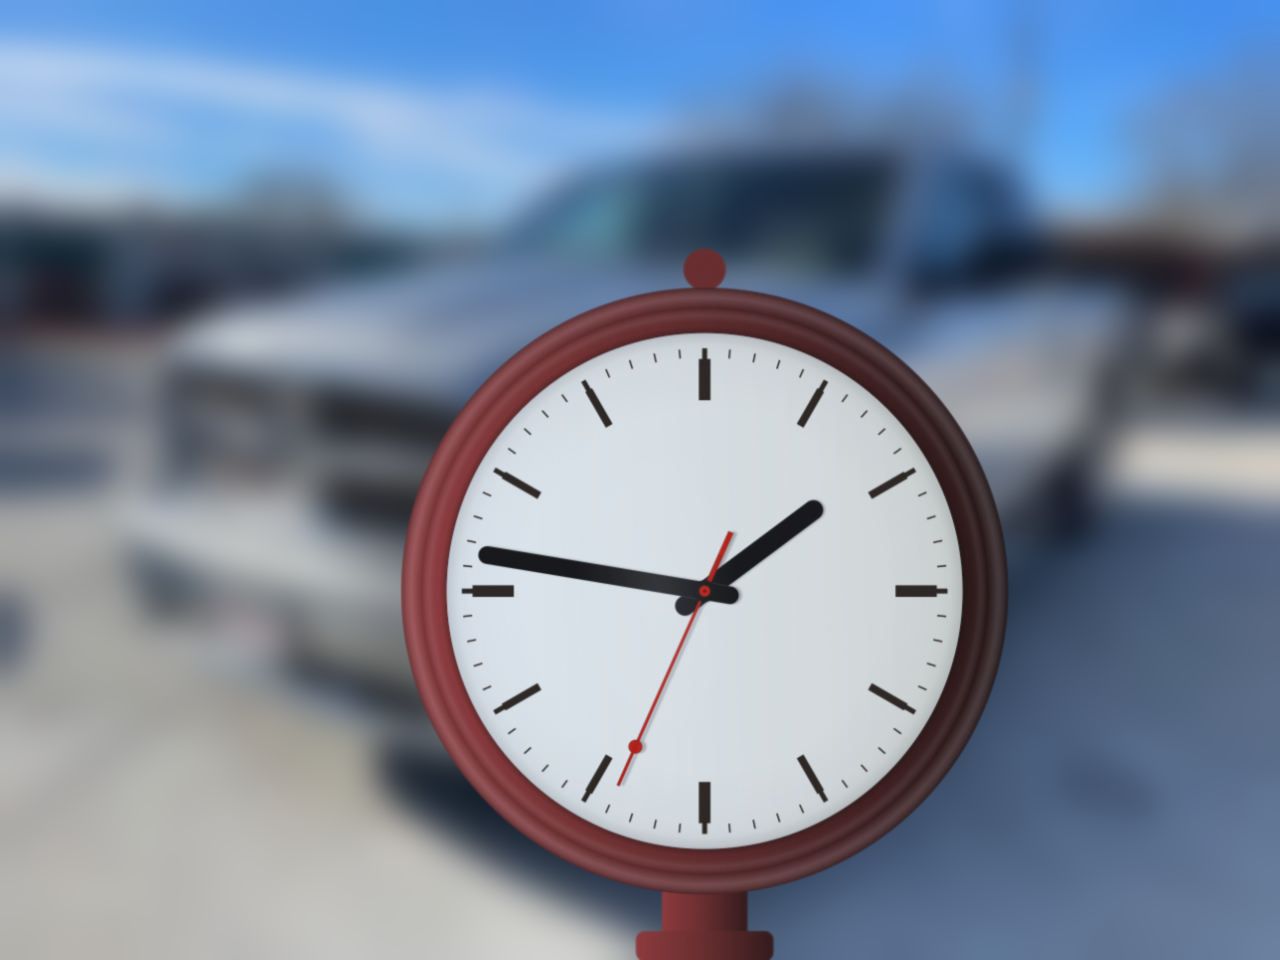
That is 1,46,34
